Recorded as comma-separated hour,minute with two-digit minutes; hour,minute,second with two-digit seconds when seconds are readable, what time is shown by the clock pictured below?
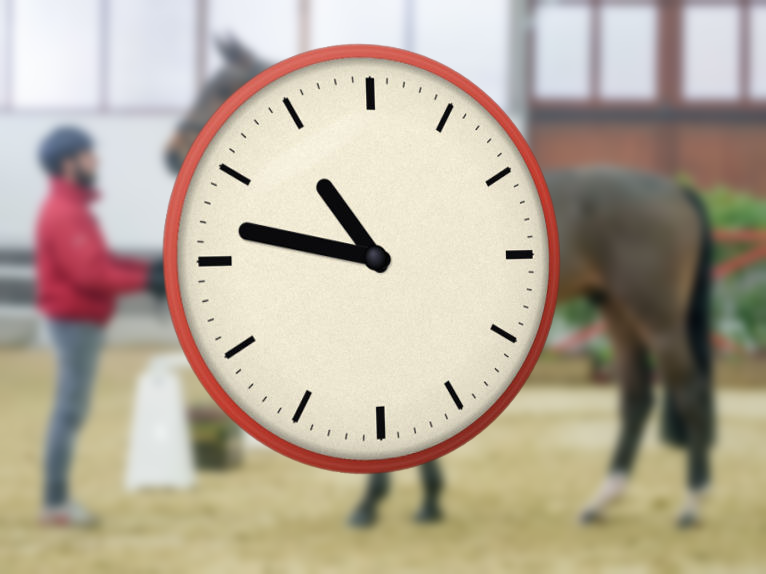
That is 10,47
